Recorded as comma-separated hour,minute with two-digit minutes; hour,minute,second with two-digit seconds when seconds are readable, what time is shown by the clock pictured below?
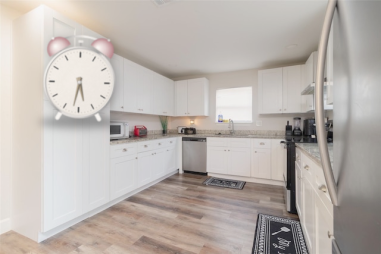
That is 5,32
